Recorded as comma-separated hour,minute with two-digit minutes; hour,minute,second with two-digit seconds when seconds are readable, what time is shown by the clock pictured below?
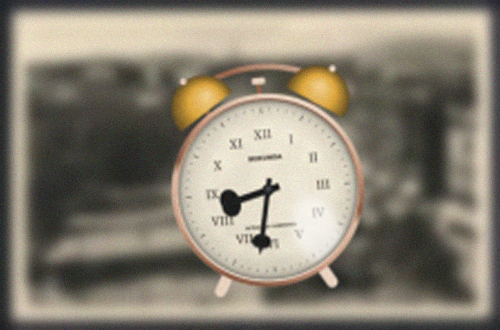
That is 8,32
